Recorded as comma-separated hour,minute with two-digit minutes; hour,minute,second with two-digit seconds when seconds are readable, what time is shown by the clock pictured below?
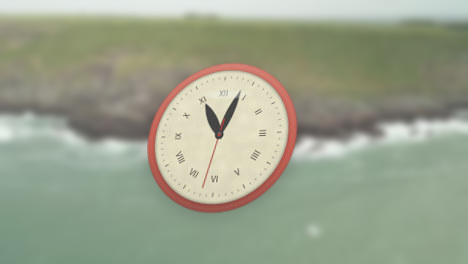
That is 11,03,32
